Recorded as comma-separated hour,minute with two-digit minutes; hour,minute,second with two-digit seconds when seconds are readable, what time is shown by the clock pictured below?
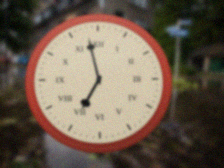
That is 6,58
